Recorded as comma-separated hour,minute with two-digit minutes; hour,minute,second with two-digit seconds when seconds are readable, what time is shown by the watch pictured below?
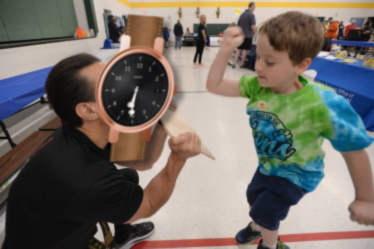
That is 6,31
